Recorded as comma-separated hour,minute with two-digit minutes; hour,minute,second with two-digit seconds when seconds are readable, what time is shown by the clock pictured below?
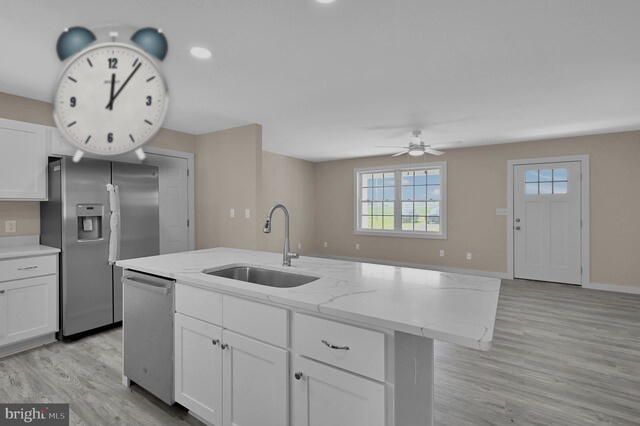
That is 12,06
